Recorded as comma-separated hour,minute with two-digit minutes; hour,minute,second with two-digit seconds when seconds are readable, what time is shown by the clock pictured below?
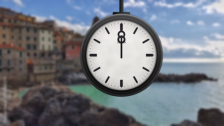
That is 12,00
